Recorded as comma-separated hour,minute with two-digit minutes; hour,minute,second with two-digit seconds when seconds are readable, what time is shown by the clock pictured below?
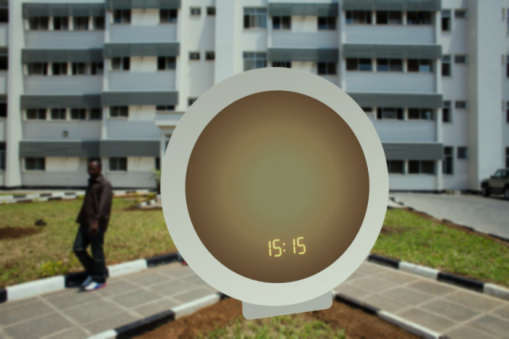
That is 15,15
